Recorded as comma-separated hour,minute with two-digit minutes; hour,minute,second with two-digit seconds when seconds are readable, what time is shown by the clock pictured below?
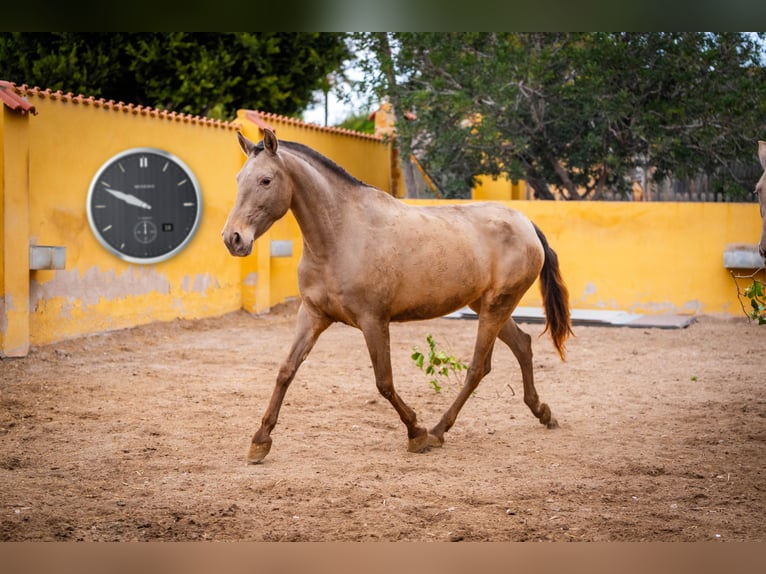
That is 9,49
